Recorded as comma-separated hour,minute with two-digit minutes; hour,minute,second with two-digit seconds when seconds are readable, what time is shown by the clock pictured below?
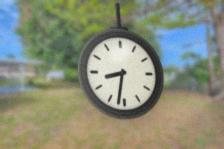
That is 8,32
